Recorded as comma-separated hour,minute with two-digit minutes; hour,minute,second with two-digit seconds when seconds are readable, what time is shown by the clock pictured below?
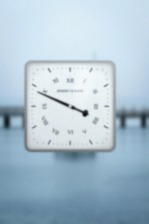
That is 3,49
